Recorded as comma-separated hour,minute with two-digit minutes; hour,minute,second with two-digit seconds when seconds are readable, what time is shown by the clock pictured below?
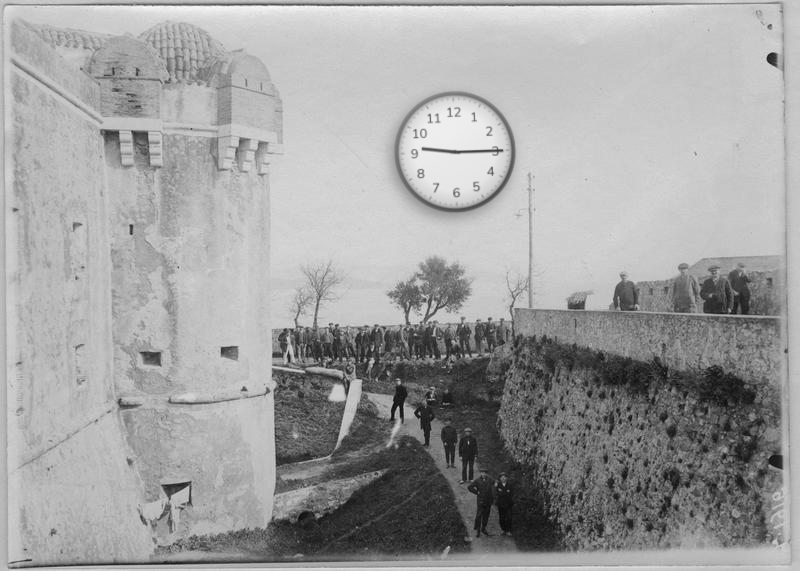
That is 9,15
